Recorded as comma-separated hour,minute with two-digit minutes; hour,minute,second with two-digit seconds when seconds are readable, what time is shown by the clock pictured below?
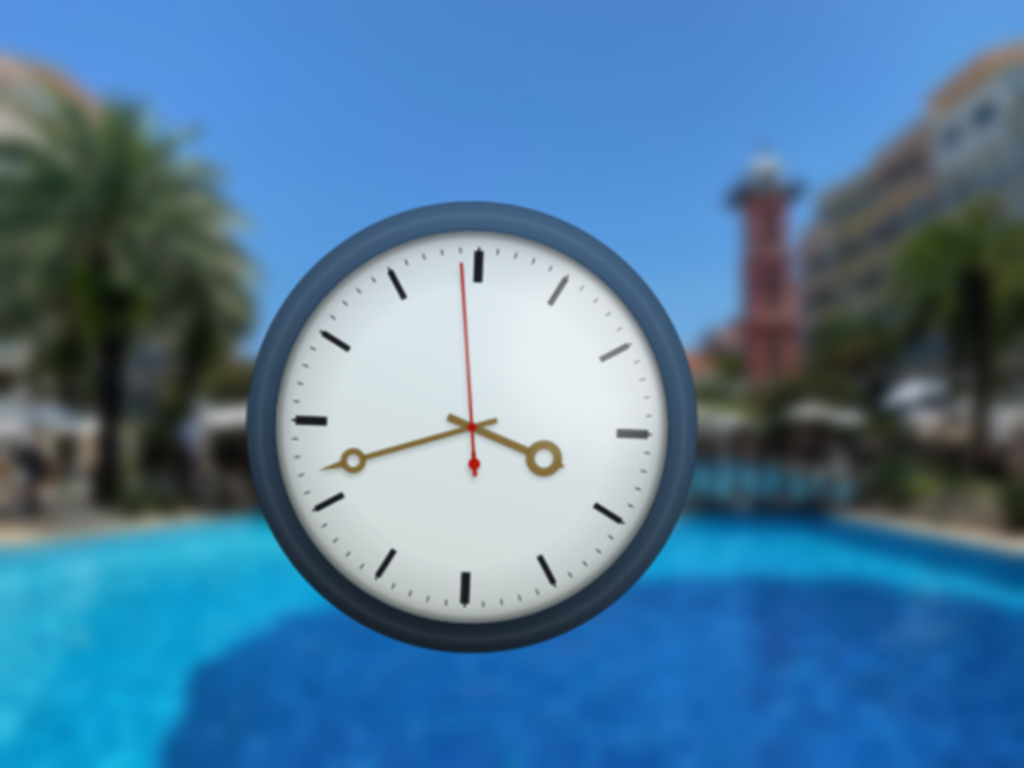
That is 3,41,59
